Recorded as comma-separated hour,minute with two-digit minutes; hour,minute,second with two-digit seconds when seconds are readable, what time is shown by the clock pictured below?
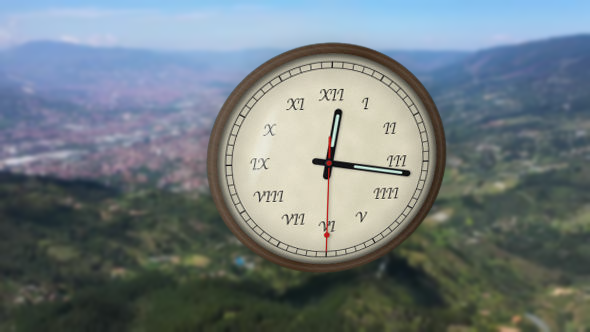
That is 12,16,30
